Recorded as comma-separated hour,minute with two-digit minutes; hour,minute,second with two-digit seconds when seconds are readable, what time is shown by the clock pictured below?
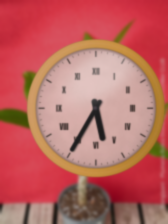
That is 5,35
